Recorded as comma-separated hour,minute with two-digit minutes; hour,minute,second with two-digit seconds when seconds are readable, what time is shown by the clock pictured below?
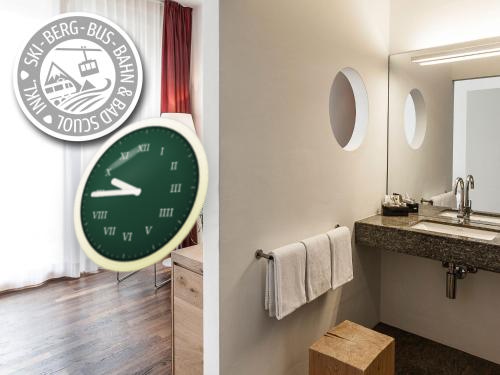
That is 9,45
